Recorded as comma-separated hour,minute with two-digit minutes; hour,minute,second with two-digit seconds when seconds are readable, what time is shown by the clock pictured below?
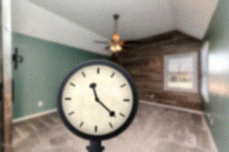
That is 11,22
